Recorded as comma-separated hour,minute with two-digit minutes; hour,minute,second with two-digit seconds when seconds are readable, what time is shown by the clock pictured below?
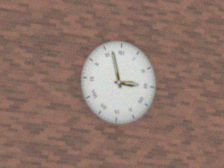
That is 2,57
